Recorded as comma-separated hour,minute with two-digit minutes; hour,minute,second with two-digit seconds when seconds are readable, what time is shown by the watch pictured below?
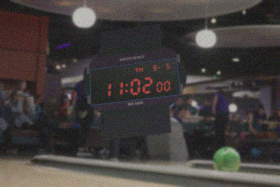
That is 11,02,00
